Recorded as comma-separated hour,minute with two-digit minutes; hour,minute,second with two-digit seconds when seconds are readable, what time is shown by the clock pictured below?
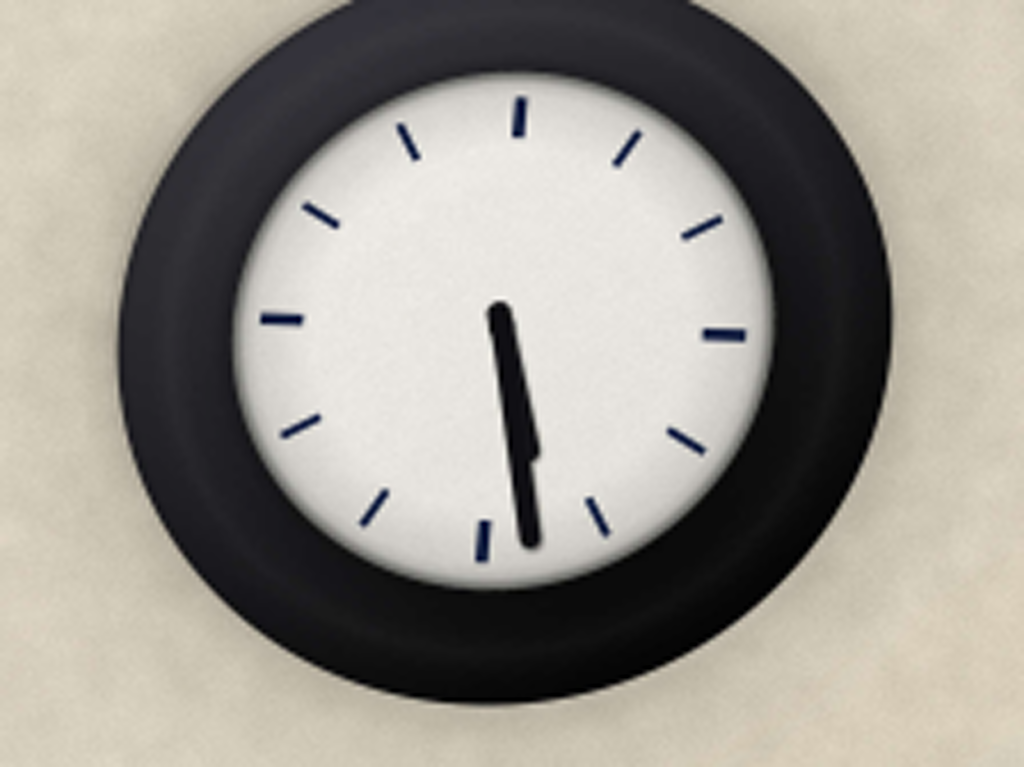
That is 5,28
